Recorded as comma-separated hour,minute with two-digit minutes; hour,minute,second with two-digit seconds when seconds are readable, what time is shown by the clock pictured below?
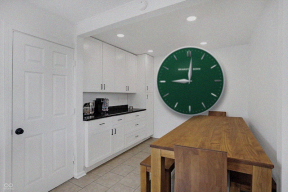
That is 9,01
